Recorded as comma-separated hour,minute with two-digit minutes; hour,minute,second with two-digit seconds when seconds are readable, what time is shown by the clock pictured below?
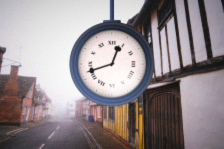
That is 12,42
